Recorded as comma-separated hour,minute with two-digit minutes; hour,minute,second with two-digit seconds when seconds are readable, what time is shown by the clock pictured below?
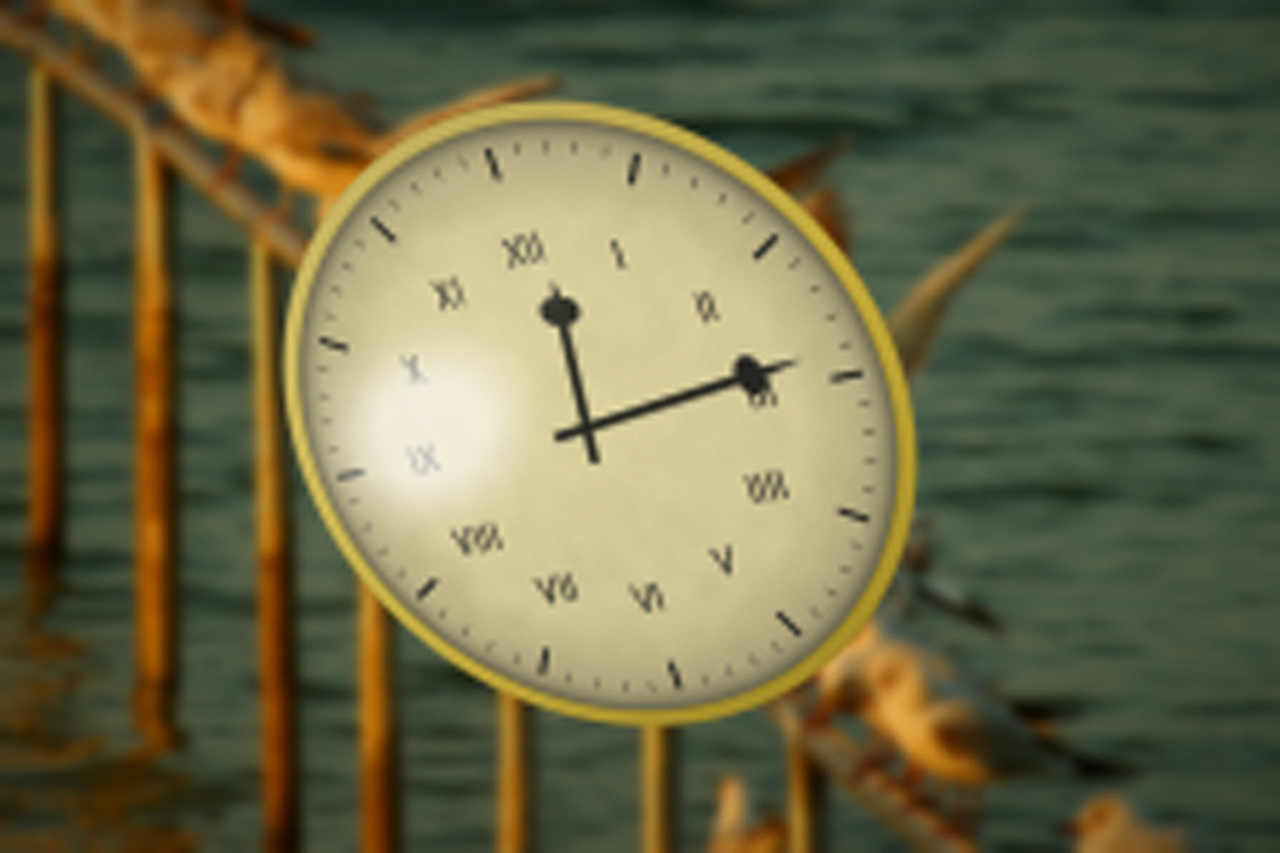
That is 12,14
